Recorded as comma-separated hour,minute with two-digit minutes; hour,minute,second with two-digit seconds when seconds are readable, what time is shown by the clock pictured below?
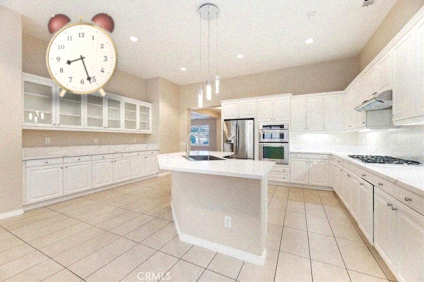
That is 8,27
